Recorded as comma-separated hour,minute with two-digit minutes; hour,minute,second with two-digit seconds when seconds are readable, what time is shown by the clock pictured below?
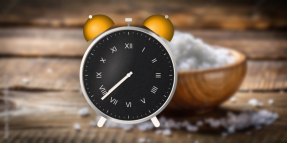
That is 7,38
